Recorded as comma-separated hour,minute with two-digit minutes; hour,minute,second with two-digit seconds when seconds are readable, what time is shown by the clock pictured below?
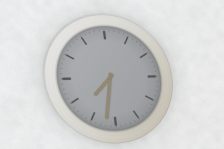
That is 7,32
